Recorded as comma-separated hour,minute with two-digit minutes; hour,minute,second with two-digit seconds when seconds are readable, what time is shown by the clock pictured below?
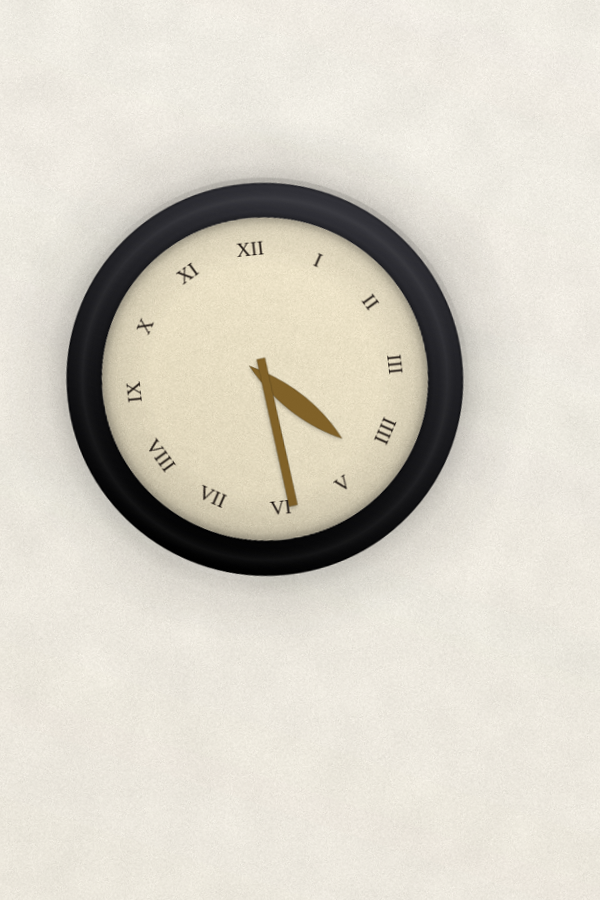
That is 4,29
